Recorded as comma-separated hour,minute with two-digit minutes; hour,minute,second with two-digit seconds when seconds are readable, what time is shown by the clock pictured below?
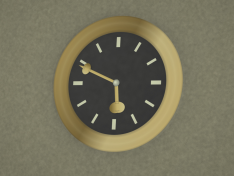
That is 5,49
